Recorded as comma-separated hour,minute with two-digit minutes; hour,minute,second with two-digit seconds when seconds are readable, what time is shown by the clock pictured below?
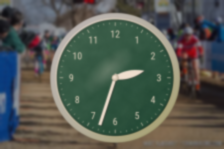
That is 2,33
